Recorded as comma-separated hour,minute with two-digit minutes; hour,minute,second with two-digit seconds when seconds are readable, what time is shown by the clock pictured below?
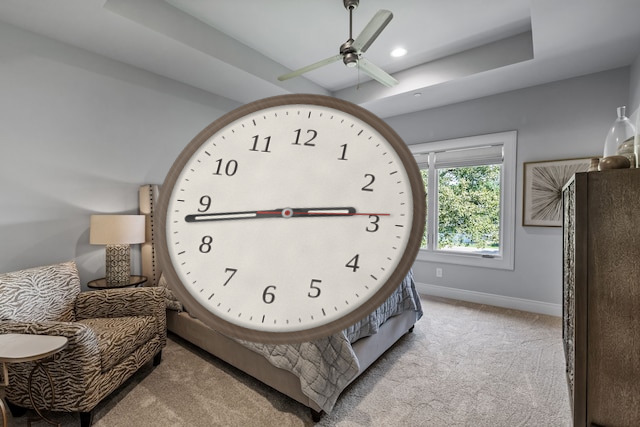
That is 2,43,14
